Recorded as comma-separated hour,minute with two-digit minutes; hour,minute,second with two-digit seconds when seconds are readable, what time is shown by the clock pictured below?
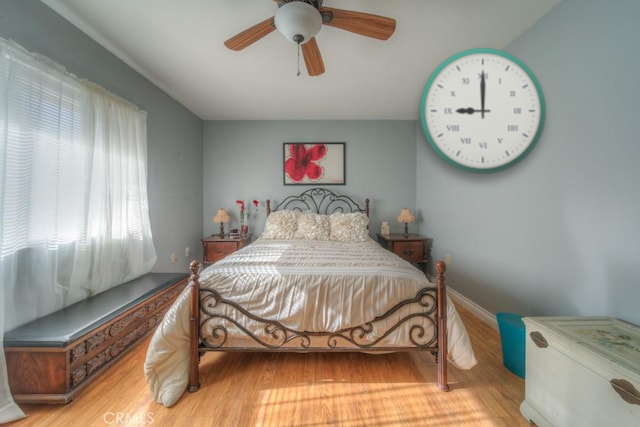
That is 9,00
